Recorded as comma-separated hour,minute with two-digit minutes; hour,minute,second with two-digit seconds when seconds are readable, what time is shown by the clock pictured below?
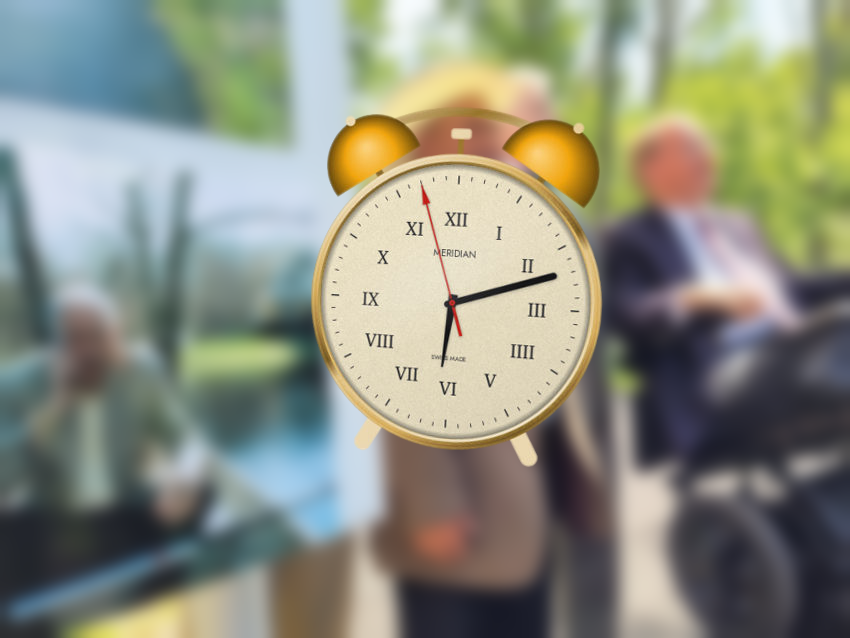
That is 6,11,57
